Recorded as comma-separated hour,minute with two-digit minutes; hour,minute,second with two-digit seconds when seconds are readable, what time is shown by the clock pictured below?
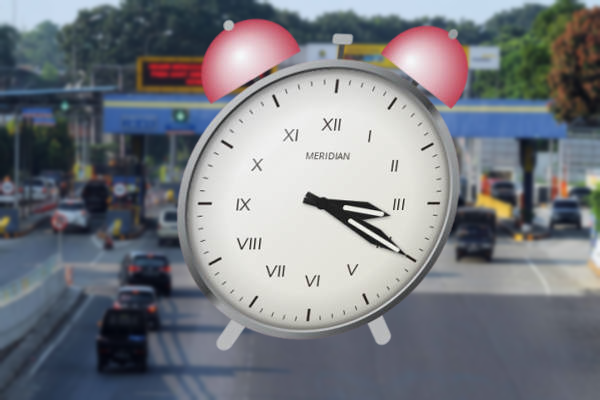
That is 3,20
